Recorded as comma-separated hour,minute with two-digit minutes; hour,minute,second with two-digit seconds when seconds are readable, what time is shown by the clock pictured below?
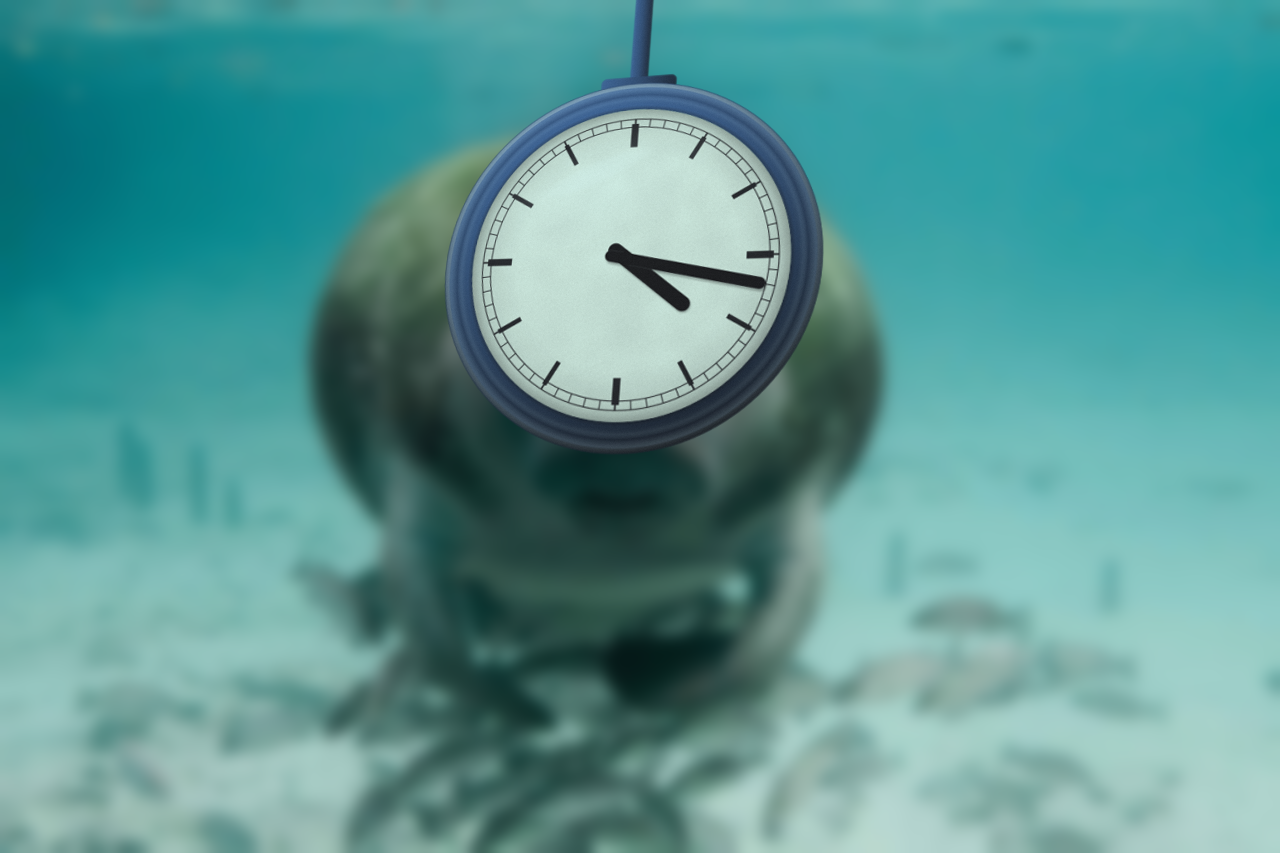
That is 4,17
